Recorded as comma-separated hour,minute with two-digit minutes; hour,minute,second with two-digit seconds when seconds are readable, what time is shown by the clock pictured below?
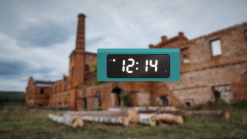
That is 12,14
